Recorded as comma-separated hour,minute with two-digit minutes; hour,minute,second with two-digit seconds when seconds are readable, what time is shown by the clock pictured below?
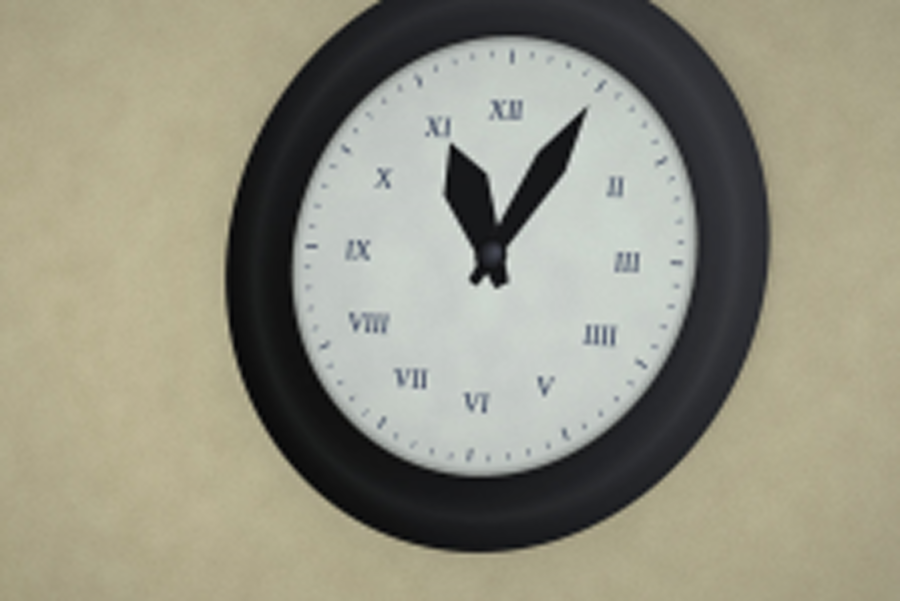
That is 11,05
